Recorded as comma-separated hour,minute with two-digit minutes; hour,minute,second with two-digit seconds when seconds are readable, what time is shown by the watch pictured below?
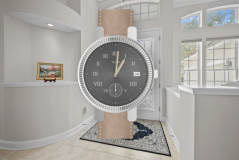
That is 1,01
